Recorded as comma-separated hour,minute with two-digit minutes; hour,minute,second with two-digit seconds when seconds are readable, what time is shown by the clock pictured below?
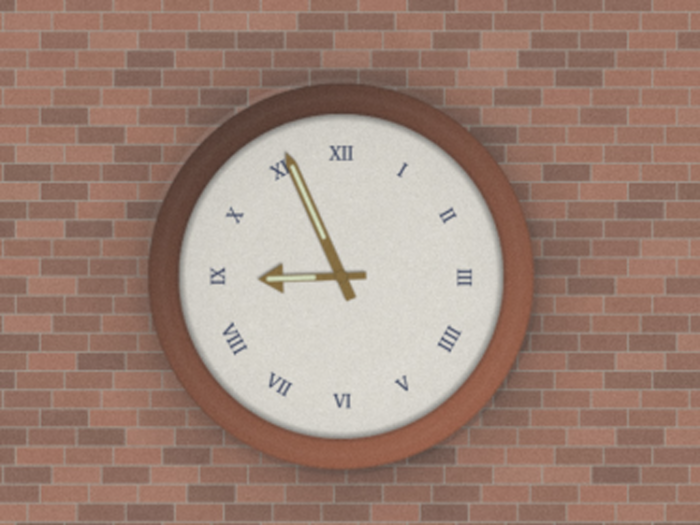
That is 8,56
